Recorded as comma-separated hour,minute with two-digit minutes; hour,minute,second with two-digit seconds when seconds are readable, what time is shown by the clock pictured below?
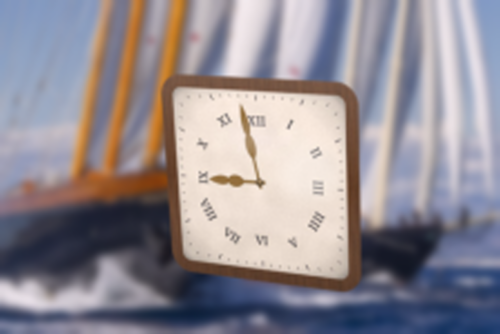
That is 8,58
